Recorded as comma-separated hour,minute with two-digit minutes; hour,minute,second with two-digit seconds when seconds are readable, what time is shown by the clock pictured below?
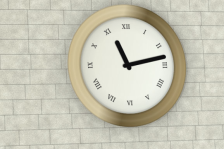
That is 11,13
